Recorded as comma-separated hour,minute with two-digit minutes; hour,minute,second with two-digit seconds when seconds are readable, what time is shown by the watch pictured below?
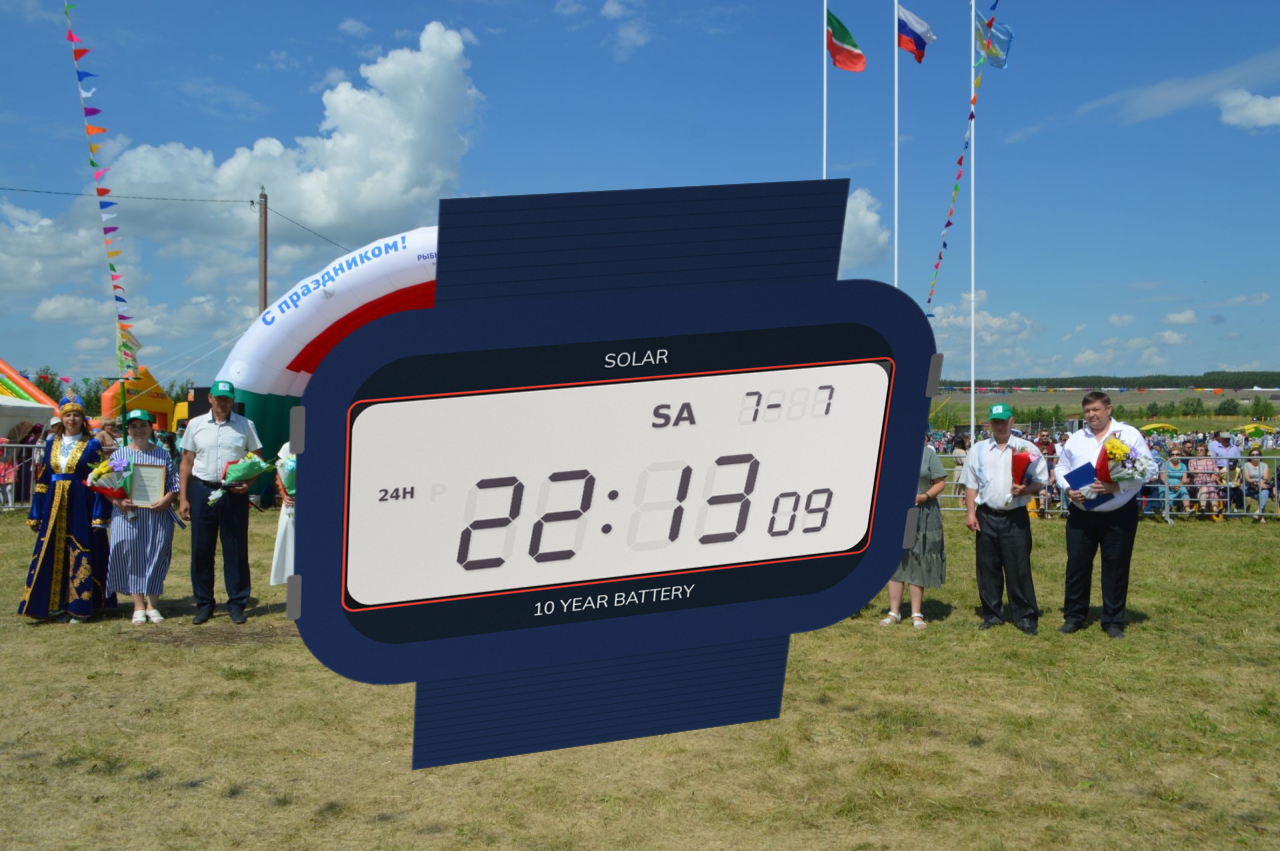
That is 22,13,09
